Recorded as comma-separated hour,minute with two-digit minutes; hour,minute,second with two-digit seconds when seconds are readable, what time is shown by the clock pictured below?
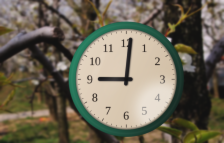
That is 9,01
